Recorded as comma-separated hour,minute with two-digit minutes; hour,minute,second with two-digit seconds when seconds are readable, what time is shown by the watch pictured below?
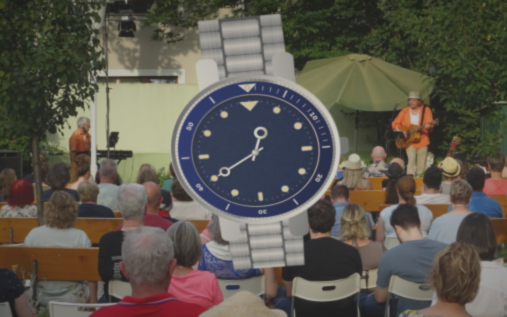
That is 12,40
